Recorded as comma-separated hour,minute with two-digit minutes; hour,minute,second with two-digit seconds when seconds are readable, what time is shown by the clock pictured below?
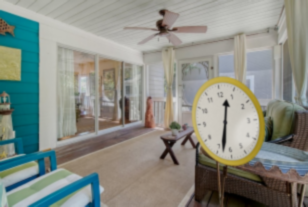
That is 12,33
